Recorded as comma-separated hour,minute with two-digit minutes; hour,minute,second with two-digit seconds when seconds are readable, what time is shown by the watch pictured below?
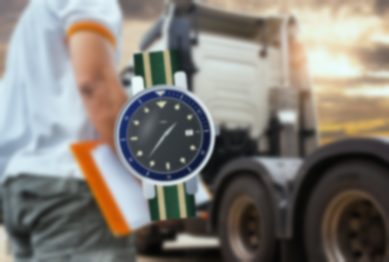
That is 1,37
